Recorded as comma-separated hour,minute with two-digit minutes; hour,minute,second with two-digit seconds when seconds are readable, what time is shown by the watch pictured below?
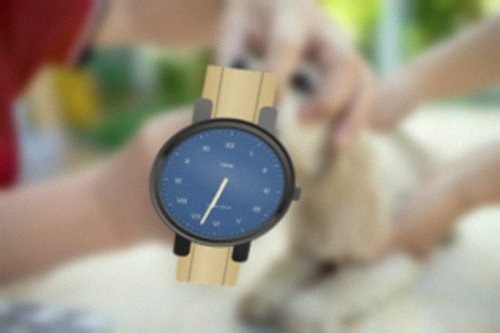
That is 6,33
